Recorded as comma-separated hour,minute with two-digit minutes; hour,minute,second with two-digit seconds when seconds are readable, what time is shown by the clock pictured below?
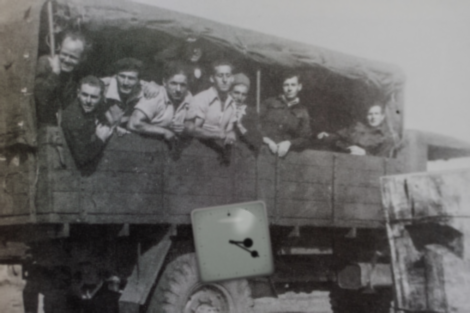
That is 3,21
